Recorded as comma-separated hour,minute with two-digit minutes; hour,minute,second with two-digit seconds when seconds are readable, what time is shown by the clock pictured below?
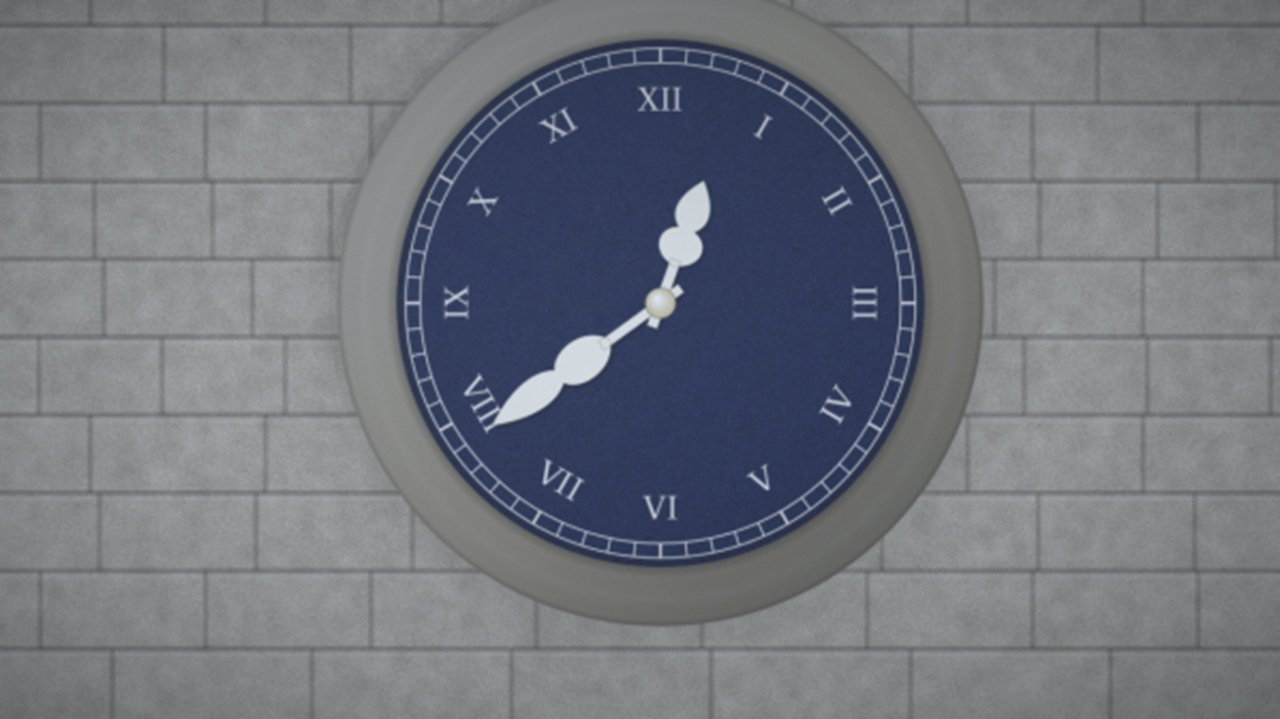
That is 12,39
